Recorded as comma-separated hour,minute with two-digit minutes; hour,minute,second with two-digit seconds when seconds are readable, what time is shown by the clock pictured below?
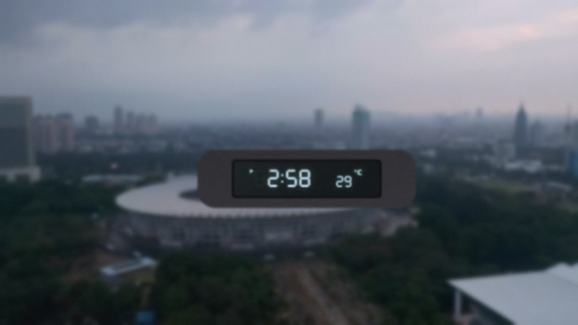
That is 2,58
